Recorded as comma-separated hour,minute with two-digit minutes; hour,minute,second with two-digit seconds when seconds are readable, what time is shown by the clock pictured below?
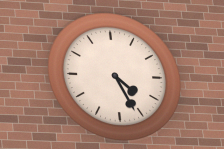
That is 4,26
